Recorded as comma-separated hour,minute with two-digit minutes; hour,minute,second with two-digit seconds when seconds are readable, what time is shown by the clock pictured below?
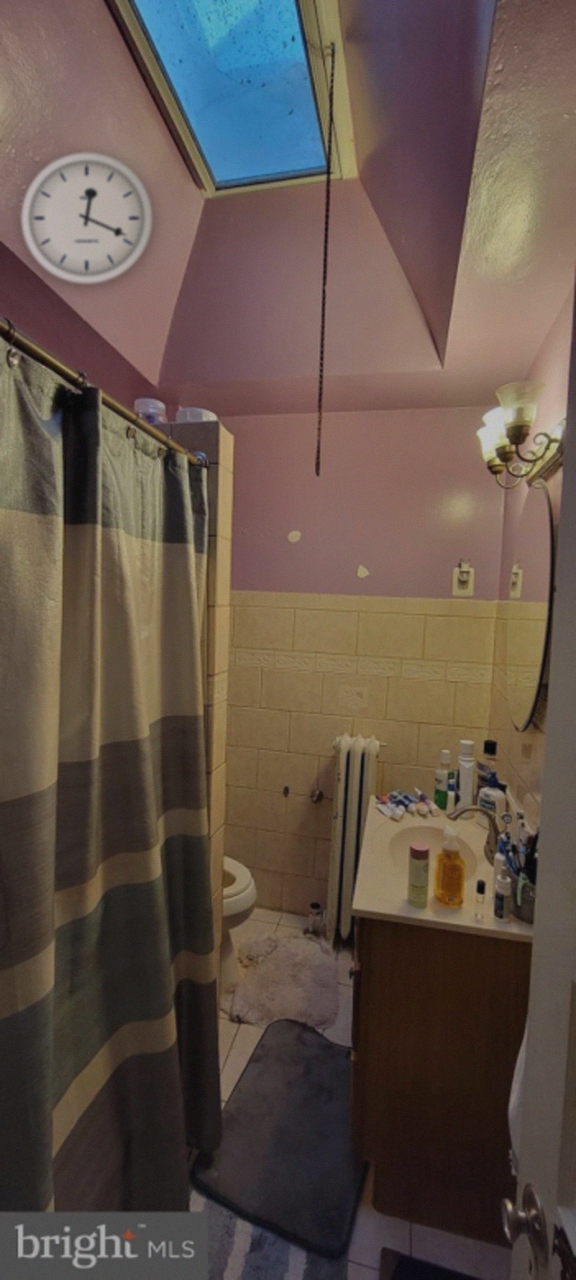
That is 12,19
